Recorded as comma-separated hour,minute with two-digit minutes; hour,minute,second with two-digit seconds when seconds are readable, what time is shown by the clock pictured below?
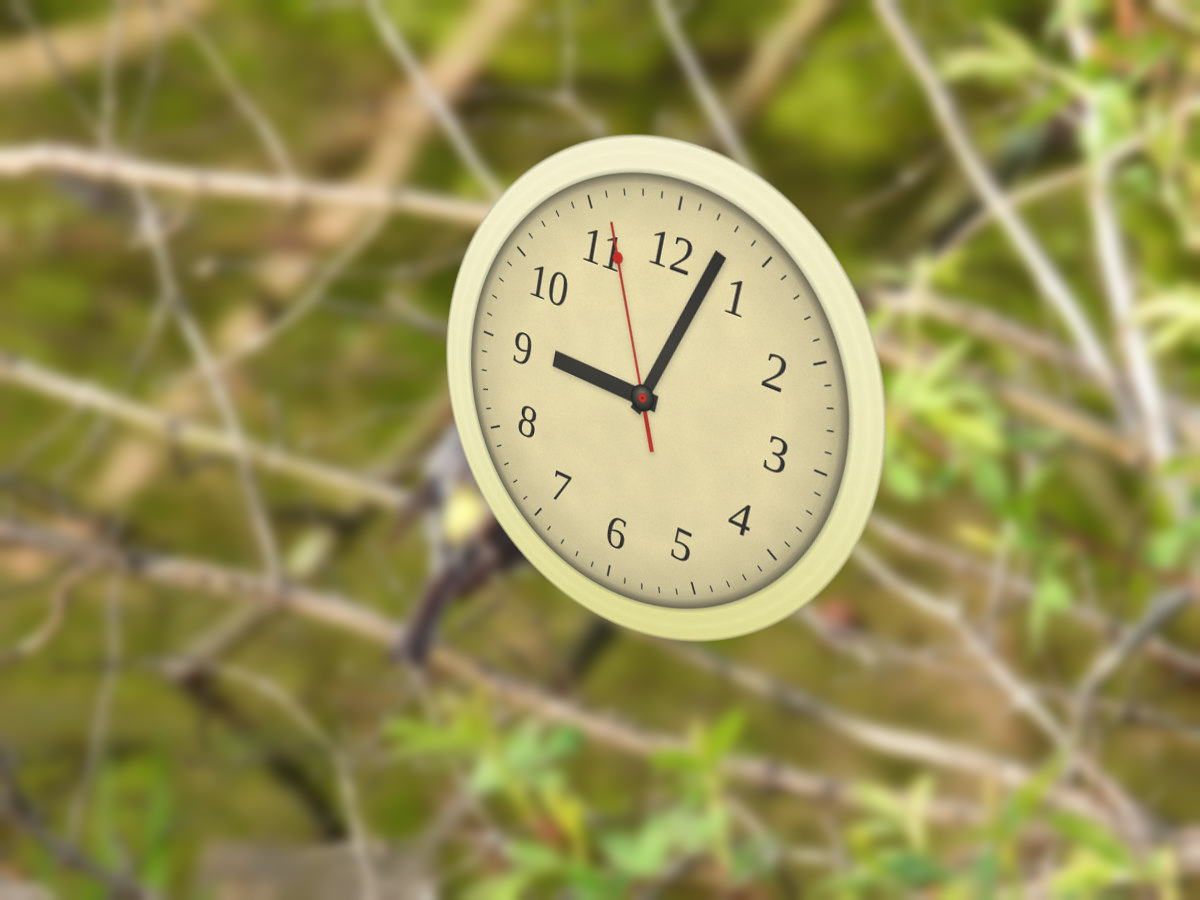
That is 9,02,56
